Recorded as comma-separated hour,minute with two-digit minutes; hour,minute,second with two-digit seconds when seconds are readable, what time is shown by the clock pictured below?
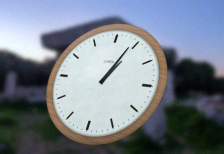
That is 1,04
